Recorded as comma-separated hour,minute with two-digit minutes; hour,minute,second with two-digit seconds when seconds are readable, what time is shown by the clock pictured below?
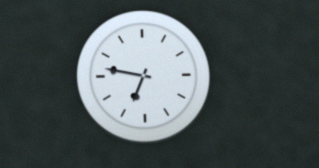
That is 6,47
